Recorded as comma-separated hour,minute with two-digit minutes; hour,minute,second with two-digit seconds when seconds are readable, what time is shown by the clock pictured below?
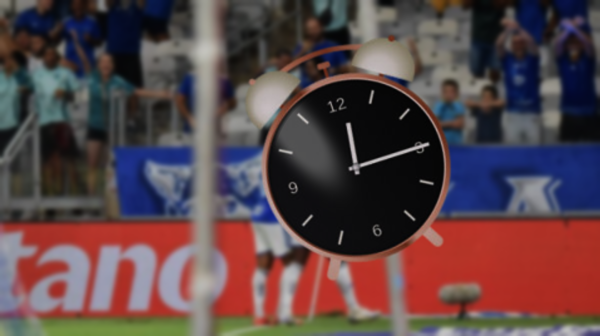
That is 12,15
